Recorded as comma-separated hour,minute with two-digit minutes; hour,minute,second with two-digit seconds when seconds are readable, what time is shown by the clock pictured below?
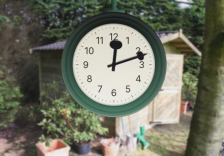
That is 12,12
